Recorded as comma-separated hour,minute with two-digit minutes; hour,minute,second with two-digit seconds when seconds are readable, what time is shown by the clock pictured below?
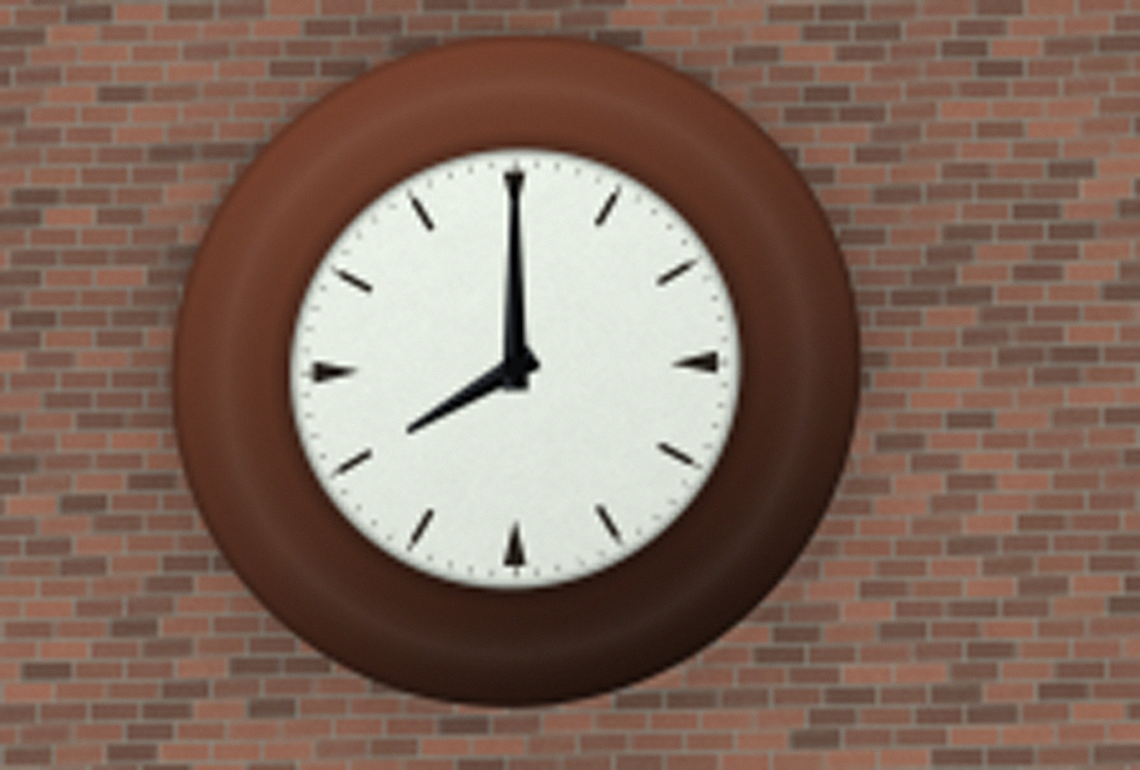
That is 8,00
